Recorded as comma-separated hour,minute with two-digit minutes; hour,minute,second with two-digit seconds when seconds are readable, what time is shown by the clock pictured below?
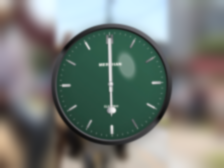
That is 6,00
